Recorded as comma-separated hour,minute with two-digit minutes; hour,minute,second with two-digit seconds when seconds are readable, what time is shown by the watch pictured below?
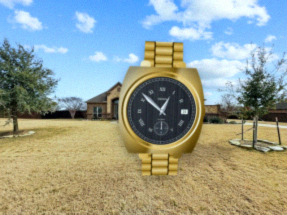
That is 12,52
